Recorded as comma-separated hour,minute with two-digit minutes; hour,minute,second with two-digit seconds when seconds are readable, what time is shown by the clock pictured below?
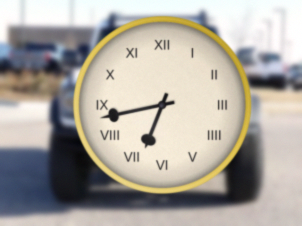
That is 6,43
